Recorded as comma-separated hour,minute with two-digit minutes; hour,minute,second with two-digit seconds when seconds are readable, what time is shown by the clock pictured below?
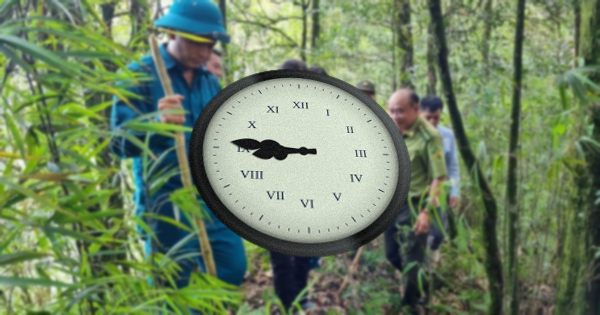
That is 8,46
